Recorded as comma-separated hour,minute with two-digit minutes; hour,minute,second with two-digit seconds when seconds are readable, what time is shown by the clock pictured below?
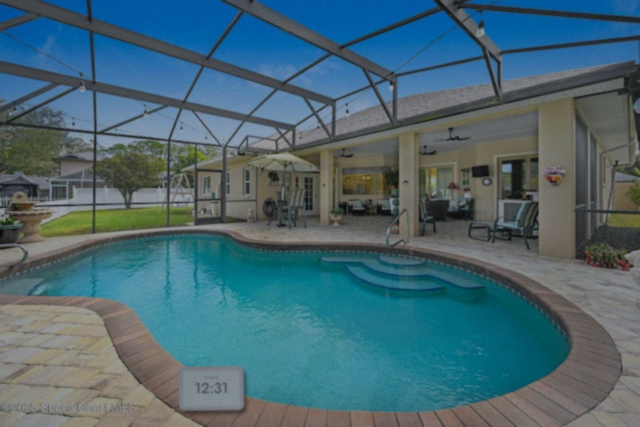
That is 12,31
